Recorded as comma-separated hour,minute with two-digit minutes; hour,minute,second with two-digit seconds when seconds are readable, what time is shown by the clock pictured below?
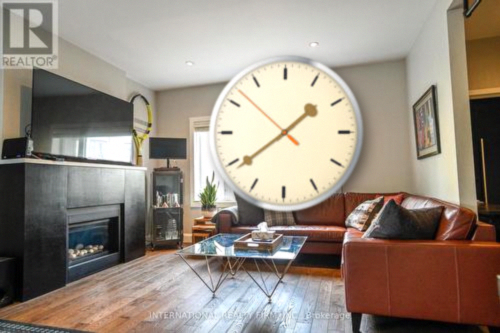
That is 1,38,52
